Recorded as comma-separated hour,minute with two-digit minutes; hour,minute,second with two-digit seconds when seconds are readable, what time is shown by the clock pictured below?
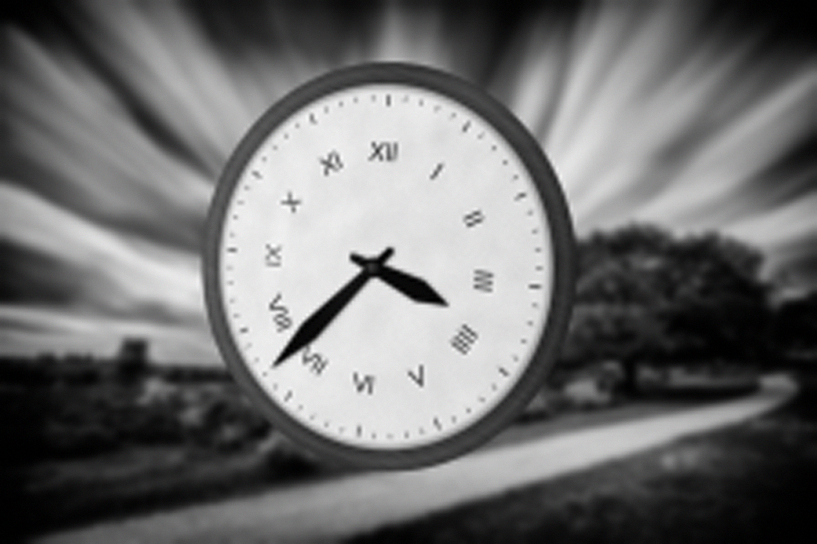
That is 3,37
